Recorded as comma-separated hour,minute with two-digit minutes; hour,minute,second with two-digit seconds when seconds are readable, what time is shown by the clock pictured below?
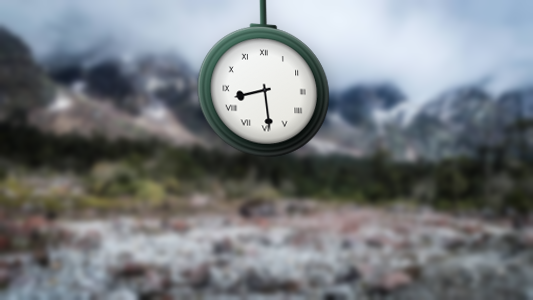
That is 8,29
